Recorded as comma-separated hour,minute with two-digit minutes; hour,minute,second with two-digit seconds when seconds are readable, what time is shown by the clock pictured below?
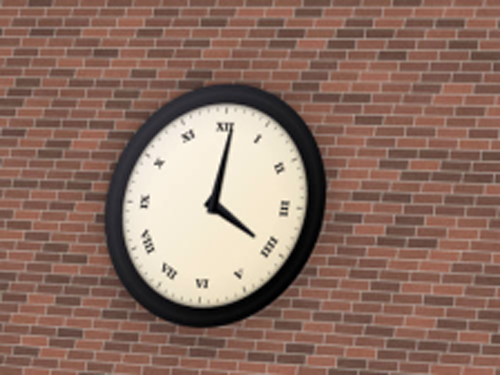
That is 4,01
